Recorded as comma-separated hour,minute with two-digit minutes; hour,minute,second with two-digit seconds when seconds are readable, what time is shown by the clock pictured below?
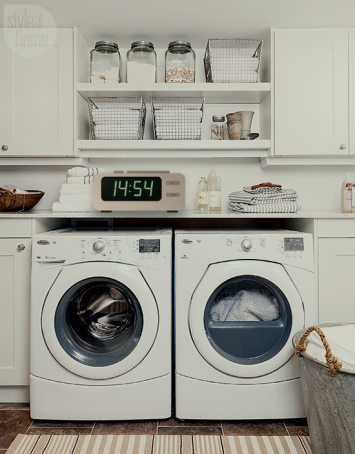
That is 14,54
